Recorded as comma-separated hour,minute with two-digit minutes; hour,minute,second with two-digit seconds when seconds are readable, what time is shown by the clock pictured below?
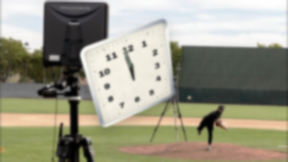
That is 11,59
